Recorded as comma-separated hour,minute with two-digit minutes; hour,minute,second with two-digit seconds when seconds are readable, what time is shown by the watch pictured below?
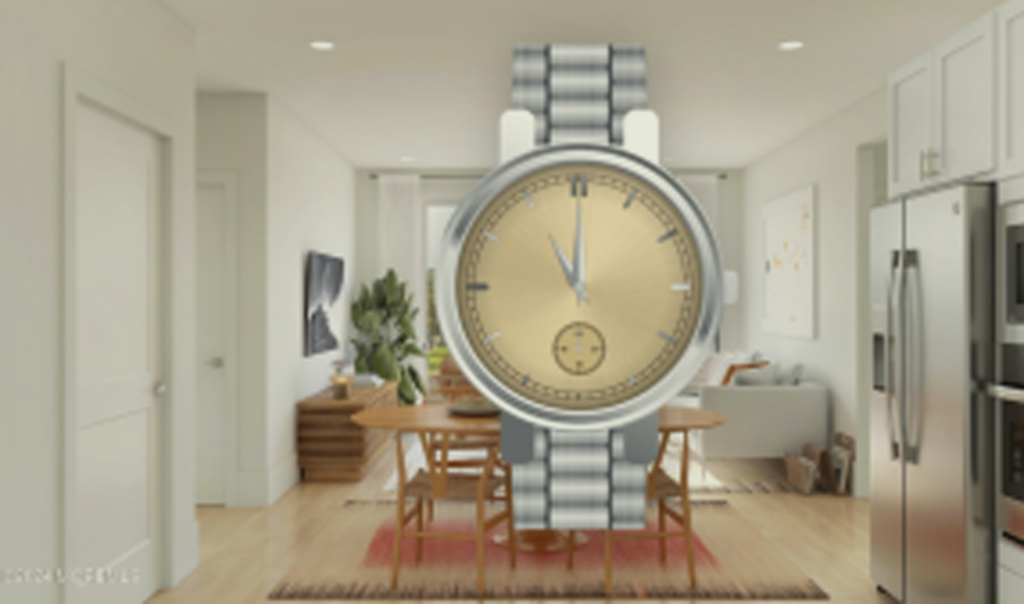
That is 11,00
